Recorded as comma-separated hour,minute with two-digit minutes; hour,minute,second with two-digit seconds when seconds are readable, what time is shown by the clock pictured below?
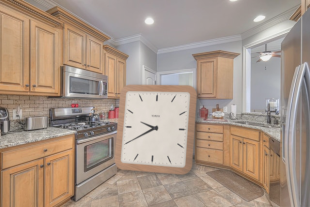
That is 9,40
